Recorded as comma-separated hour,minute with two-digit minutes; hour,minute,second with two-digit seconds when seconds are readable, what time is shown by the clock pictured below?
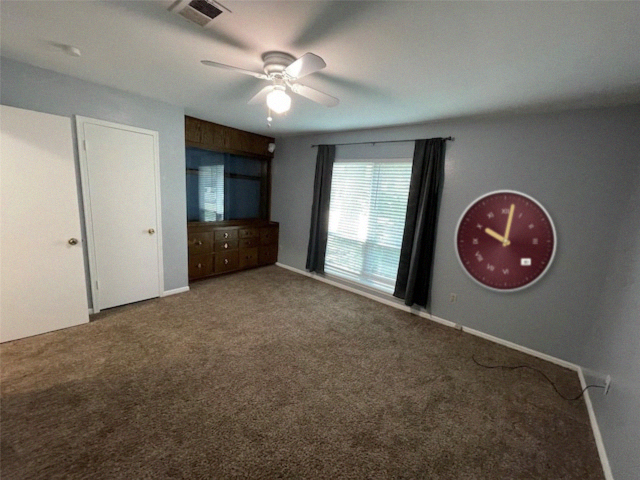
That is 10,02
